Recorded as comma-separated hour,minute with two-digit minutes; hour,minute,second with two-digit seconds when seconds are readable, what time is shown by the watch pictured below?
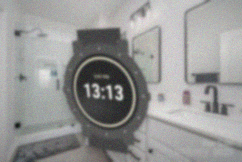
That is 13,13
